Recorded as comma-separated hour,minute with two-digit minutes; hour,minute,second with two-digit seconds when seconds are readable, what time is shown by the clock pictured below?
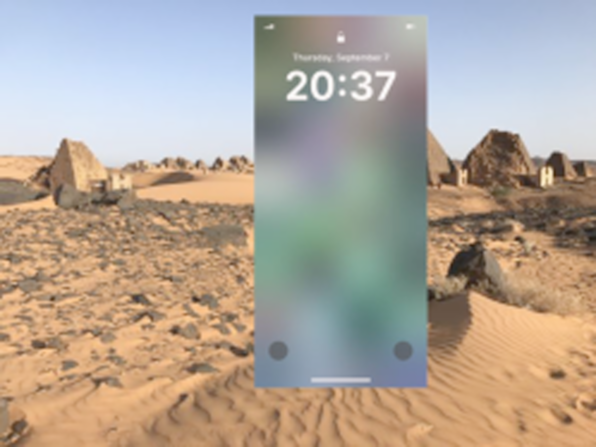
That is 20,37
